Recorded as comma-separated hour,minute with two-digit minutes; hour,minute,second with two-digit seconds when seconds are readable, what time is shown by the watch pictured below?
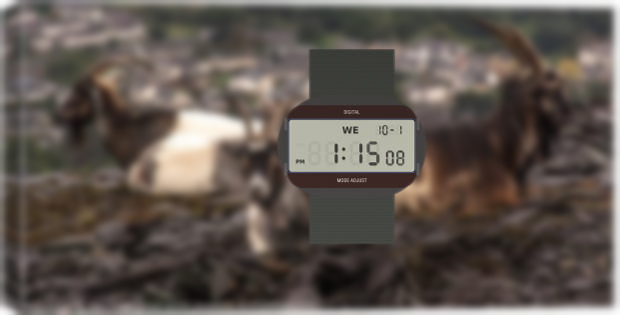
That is 1,15,08
